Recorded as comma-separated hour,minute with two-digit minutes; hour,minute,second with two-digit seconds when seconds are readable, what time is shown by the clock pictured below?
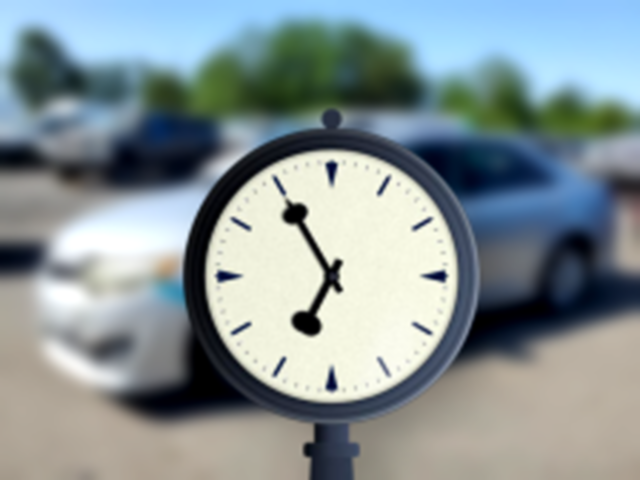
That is 6,55
